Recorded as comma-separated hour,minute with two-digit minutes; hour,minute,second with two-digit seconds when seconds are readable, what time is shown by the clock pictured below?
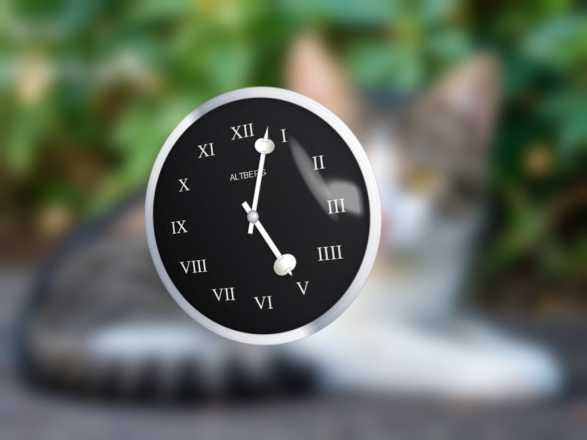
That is 5,03
